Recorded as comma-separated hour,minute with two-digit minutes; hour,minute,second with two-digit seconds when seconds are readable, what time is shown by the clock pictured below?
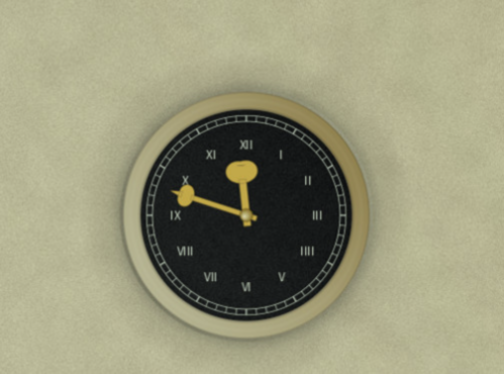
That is 11,48
